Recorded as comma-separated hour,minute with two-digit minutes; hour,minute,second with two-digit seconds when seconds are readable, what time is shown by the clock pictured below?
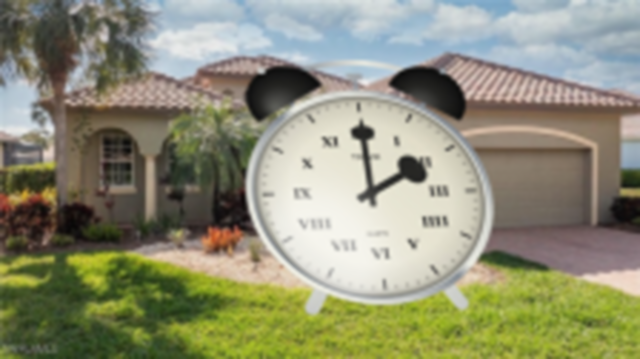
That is 2,00
